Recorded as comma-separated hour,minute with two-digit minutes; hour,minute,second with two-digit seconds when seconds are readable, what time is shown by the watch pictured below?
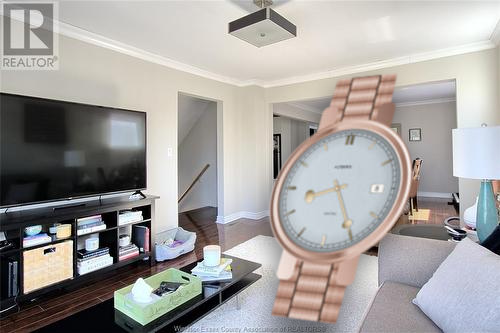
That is 8,25
